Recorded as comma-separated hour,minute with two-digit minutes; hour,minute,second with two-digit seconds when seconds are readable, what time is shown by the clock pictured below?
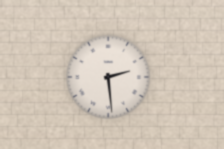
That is 2,29
